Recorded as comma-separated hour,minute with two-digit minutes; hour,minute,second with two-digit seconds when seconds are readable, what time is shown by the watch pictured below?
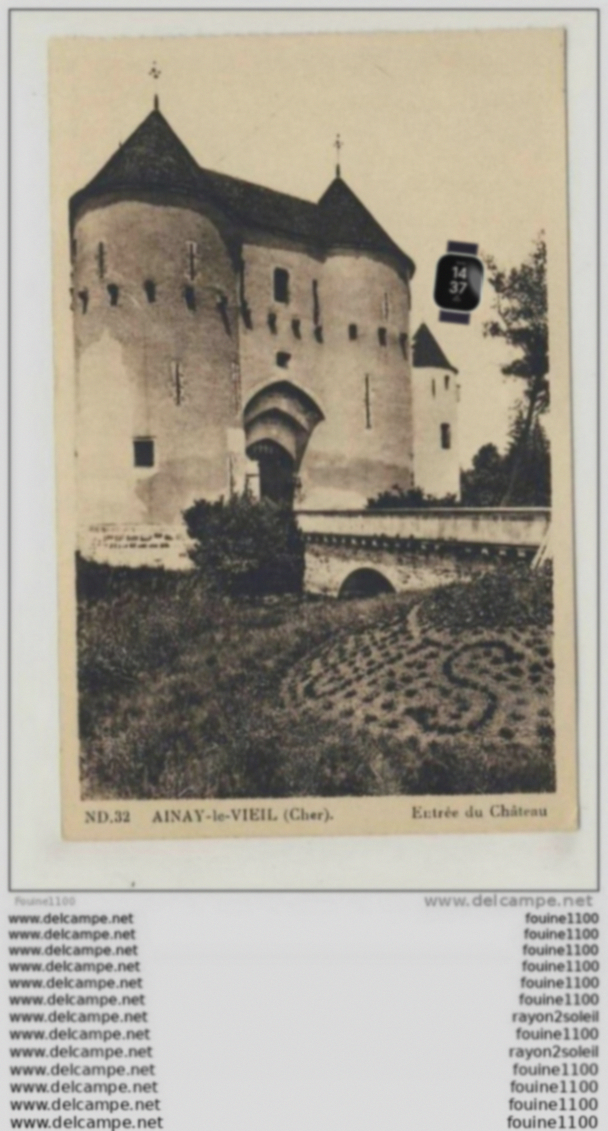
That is 14,37
